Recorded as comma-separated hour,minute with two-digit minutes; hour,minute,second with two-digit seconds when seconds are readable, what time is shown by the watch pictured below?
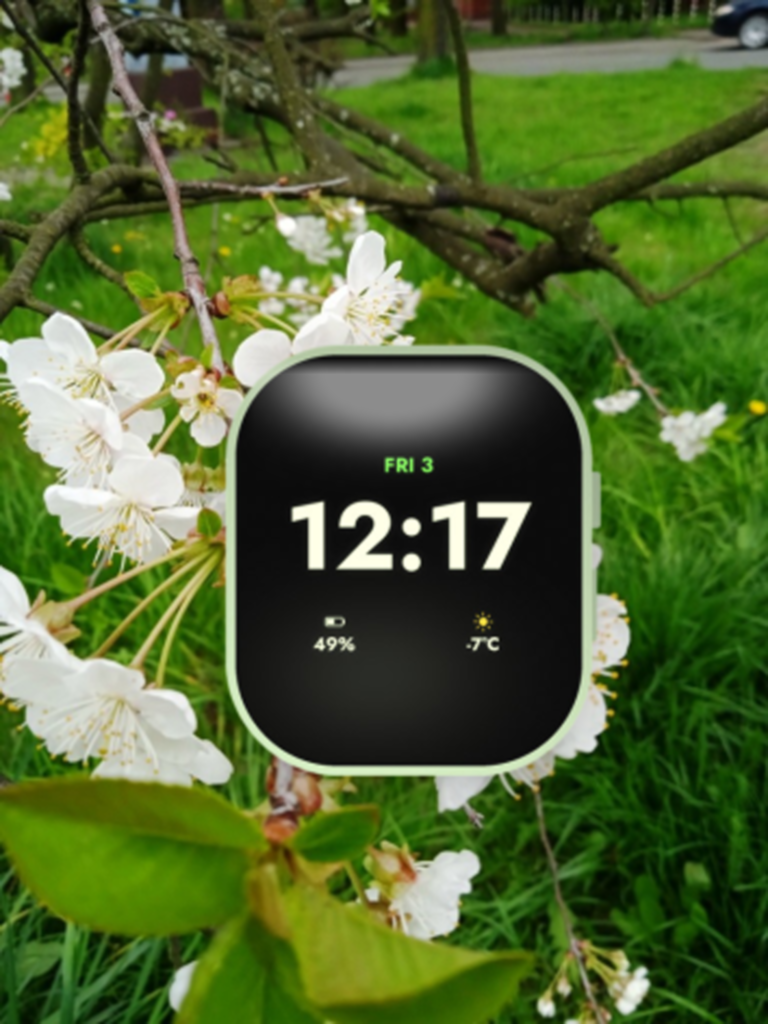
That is 12,17
